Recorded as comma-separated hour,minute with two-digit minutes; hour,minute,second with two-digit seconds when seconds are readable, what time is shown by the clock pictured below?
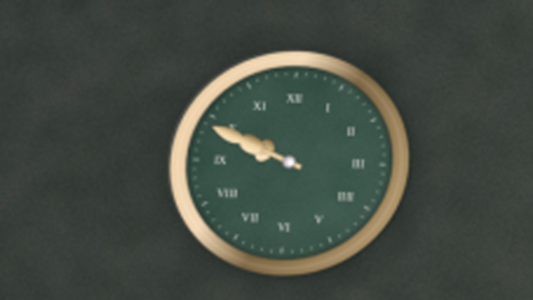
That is 9,49
